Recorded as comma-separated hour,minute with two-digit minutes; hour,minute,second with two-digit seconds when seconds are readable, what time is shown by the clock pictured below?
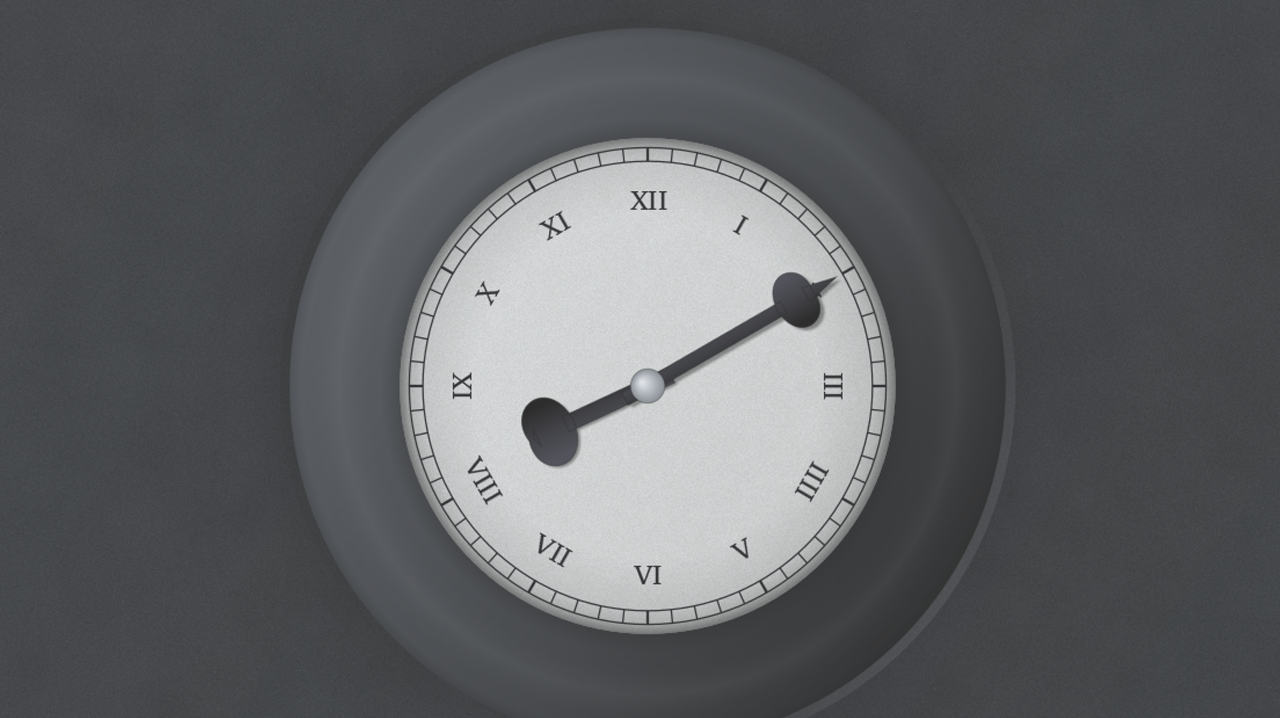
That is 8,10
